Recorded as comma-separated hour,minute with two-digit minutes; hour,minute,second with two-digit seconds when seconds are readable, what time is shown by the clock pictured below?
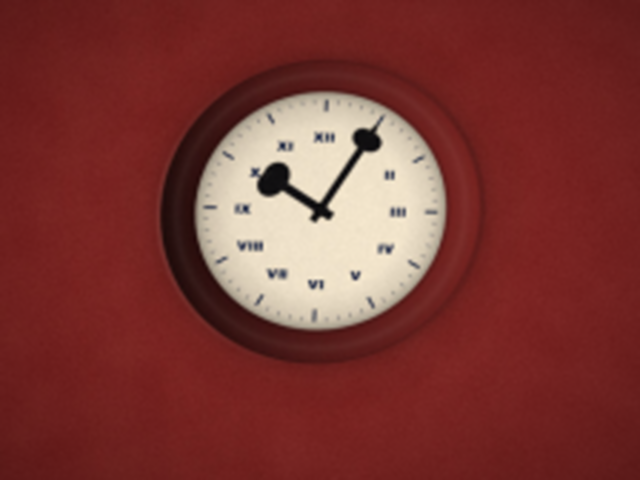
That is 10,05
